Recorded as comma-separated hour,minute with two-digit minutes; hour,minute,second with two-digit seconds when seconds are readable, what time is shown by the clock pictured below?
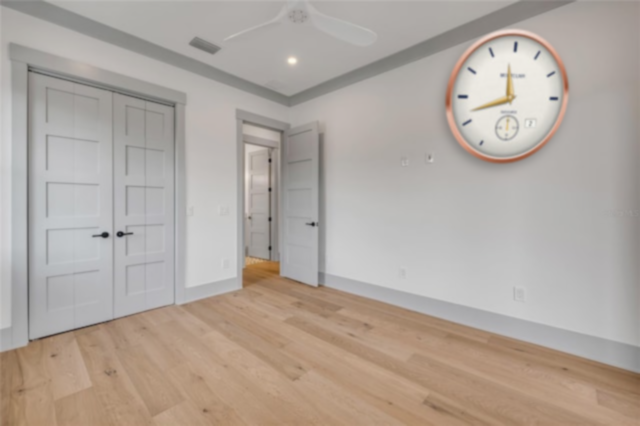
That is 11,42
